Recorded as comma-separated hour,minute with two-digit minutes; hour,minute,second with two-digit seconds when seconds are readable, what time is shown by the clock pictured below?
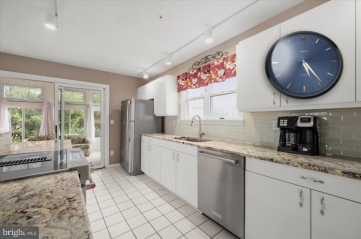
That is 5,24
